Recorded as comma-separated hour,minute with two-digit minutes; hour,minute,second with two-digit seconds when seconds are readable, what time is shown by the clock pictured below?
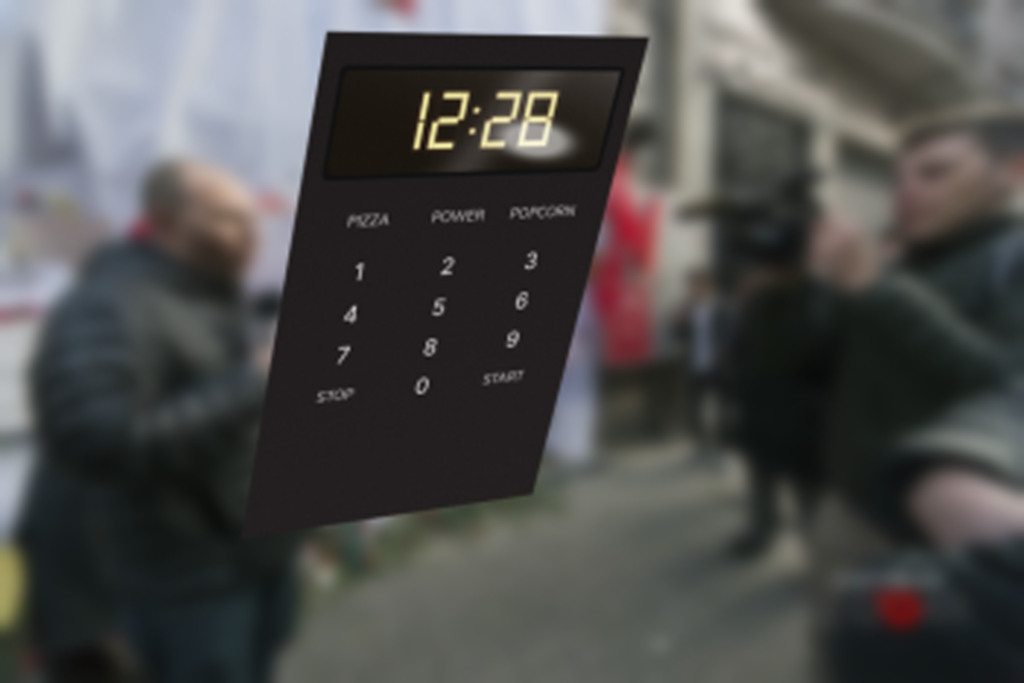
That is 12,28
